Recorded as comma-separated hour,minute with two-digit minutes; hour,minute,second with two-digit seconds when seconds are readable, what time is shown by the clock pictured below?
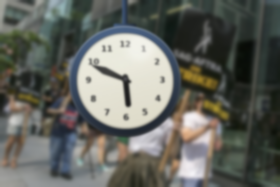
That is 5,49
